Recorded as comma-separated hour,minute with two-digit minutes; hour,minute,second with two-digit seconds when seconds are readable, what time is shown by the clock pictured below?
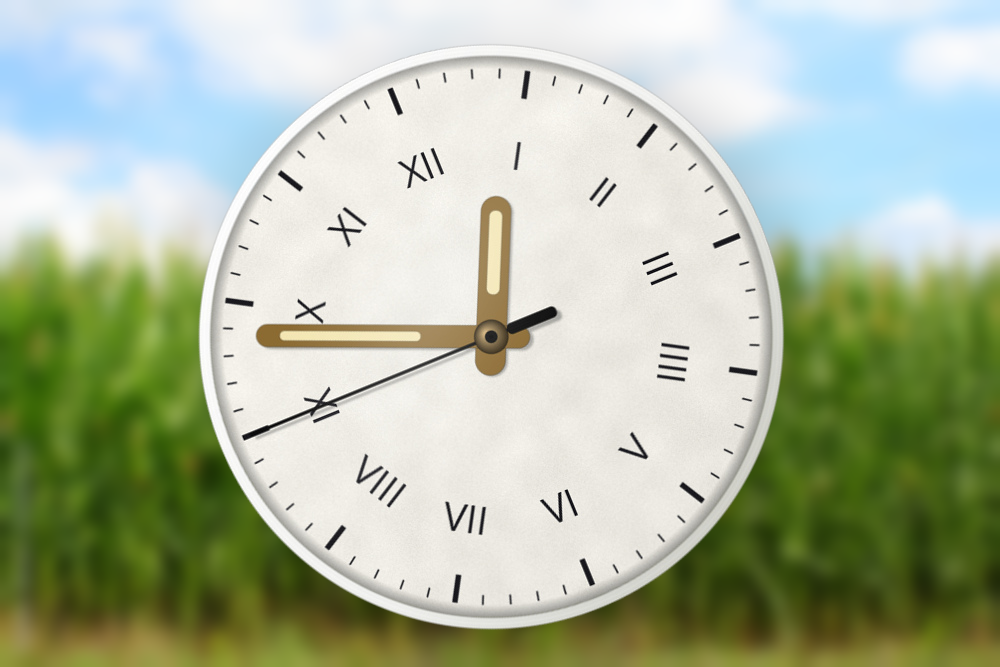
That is 12,48,45
